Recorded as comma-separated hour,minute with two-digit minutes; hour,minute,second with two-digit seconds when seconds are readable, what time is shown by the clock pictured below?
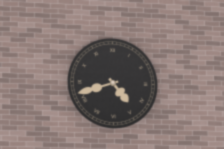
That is 4,42
